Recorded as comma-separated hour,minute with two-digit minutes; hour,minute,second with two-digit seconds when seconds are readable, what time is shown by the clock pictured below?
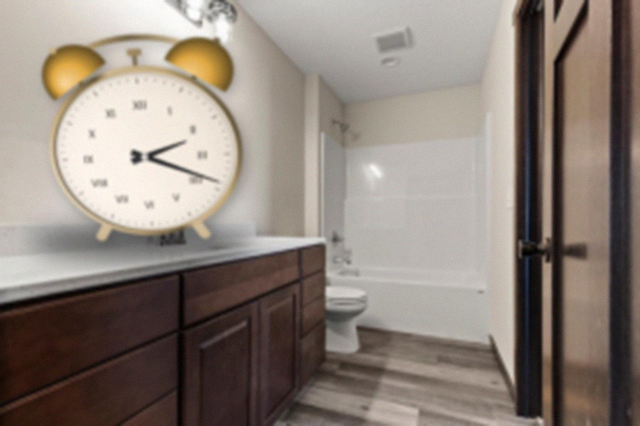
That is 2,19
